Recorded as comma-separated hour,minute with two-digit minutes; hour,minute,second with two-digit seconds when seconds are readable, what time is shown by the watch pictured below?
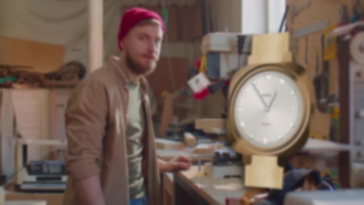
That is 12,54
